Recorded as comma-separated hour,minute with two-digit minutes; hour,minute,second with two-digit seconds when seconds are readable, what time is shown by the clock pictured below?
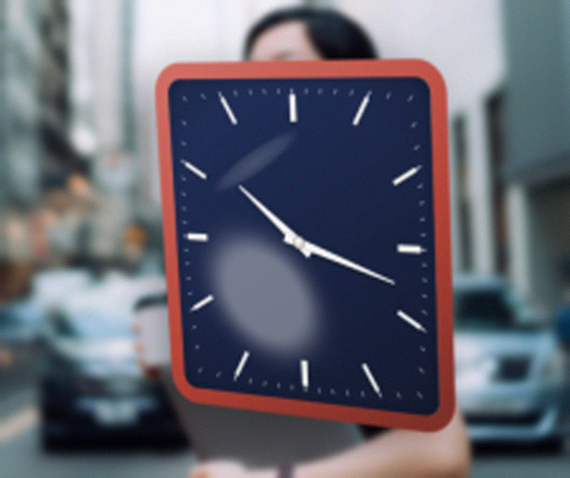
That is 10,18
